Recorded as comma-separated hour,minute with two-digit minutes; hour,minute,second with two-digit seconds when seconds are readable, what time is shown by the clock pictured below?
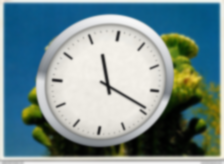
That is 11,19
